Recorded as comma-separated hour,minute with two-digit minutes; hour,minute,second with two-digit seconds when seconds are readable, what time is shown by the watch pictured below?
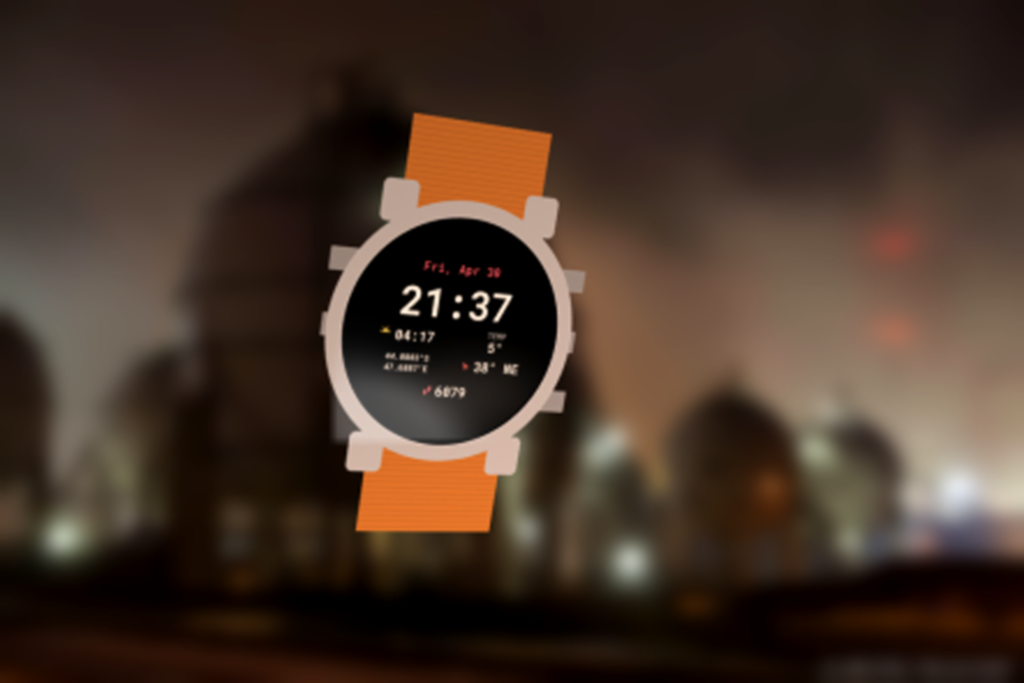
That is 21,37
